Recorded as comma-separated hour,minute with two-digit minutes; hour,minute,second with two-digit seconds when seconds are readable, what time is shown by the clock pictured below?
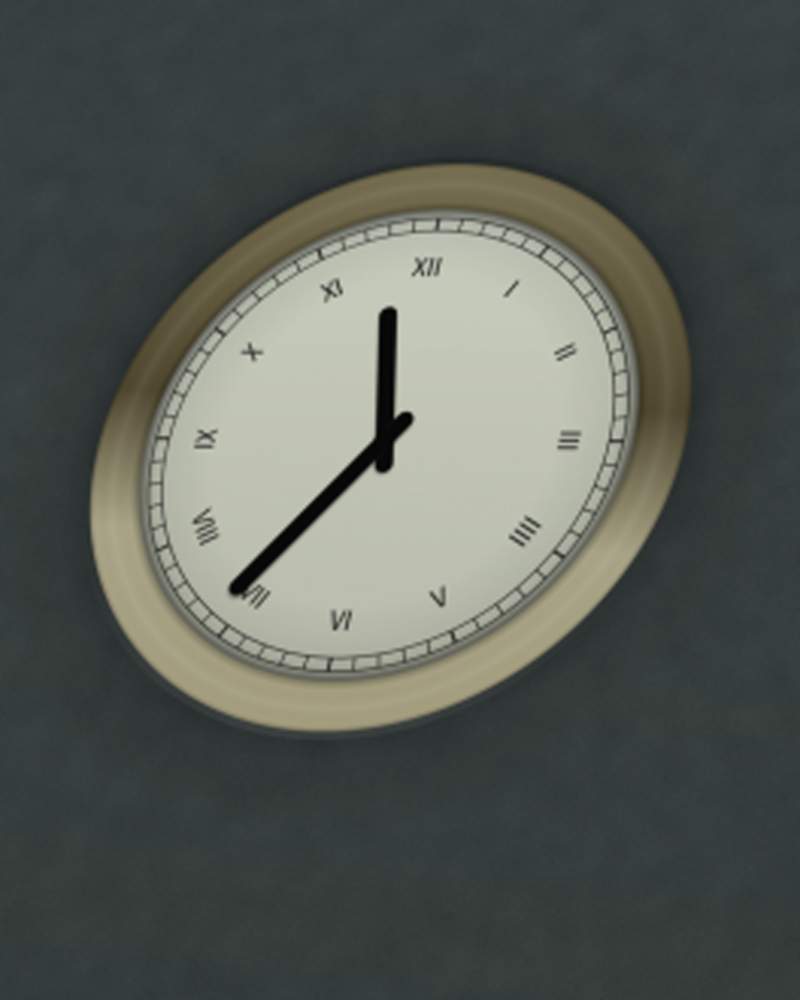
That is 11,36
